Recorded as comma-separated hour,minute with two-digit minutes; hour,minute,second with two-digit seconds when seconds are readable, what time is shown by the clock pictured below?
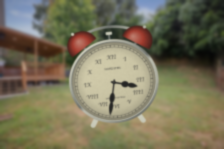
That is 3,32
